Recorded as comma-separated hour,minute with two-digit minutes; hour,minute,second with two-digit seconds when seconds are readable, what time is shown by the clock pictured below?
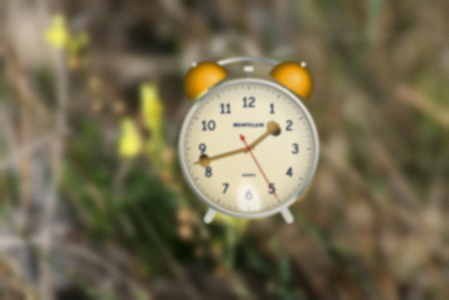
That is 1,42,25
